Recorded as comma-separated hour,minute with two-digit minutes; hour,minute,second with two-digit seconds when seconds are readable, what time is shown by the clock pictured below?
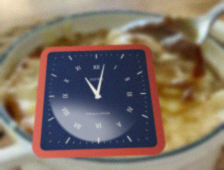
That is 11,02
